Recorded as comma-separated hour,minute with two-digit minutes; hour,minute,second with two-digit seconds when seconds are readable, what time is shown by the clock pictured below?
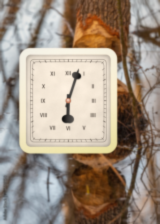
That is 6,03
